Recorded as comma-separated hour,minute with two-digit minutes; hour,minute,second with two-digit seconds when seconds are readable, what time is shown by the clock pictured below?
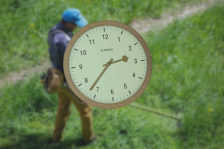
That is 2,37
